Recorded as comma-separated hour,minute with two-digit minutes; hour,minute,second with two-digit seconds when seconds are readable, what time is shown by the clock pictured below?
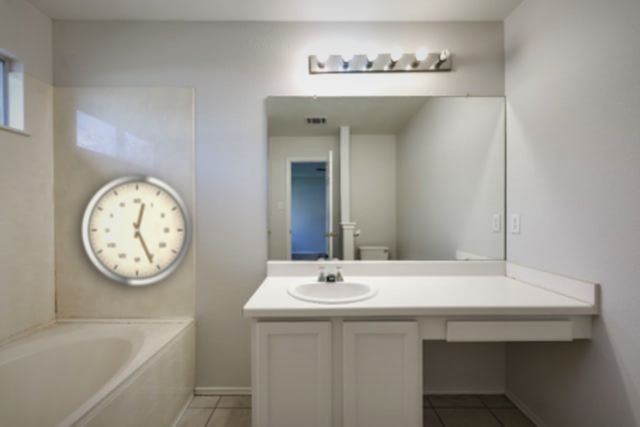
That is 12,26
